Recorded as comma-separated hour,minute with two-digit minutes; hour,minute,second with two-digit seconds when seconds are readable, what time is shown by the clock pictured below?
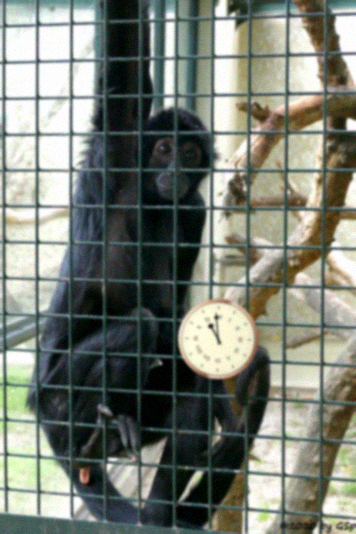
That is 10,59
